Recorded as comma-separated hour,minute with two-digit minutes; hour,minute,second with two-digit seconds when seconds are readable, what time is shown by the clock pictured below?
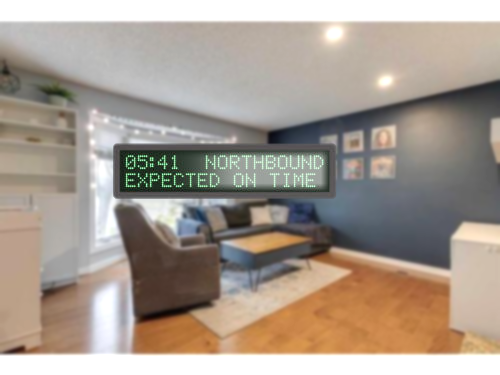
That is 5,41
